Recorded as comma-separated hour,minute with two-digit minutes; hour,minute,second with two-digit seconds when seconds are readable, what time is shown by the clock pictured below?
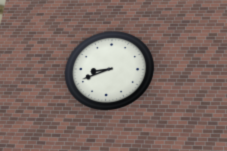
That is 8,41
